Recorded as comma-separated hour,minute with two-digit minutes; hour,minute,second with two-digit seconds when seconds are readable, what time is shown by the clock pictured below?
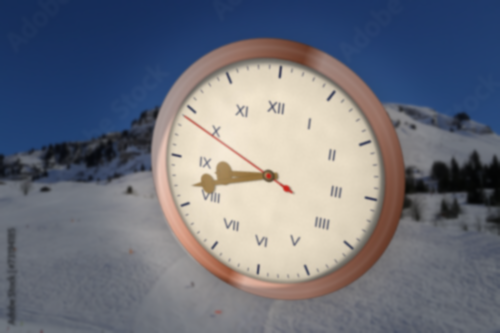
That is 8,41,49
